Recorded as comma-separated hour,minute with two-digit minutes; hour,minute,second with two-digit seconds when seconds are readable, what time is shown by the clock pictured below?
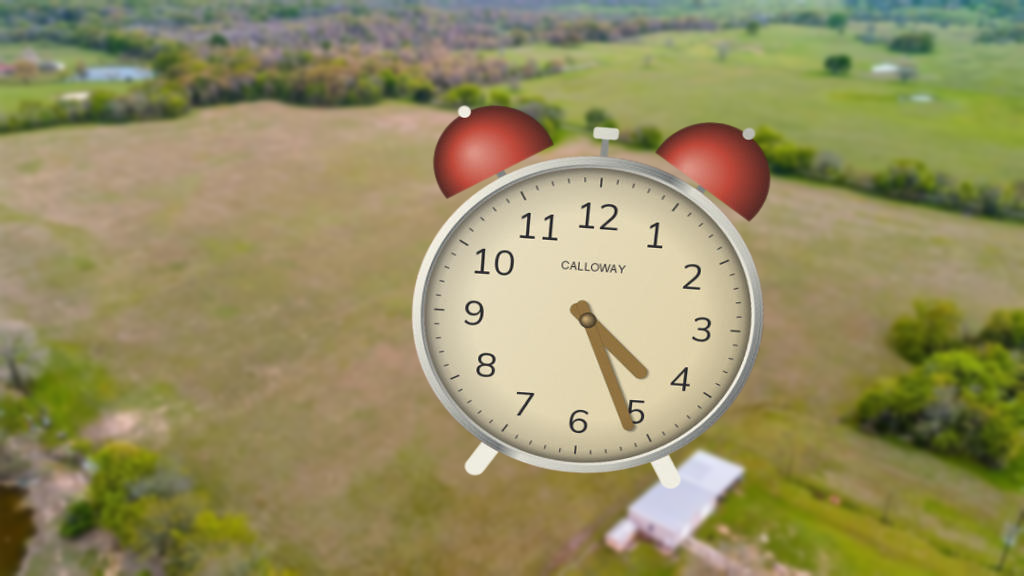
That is 4,26
